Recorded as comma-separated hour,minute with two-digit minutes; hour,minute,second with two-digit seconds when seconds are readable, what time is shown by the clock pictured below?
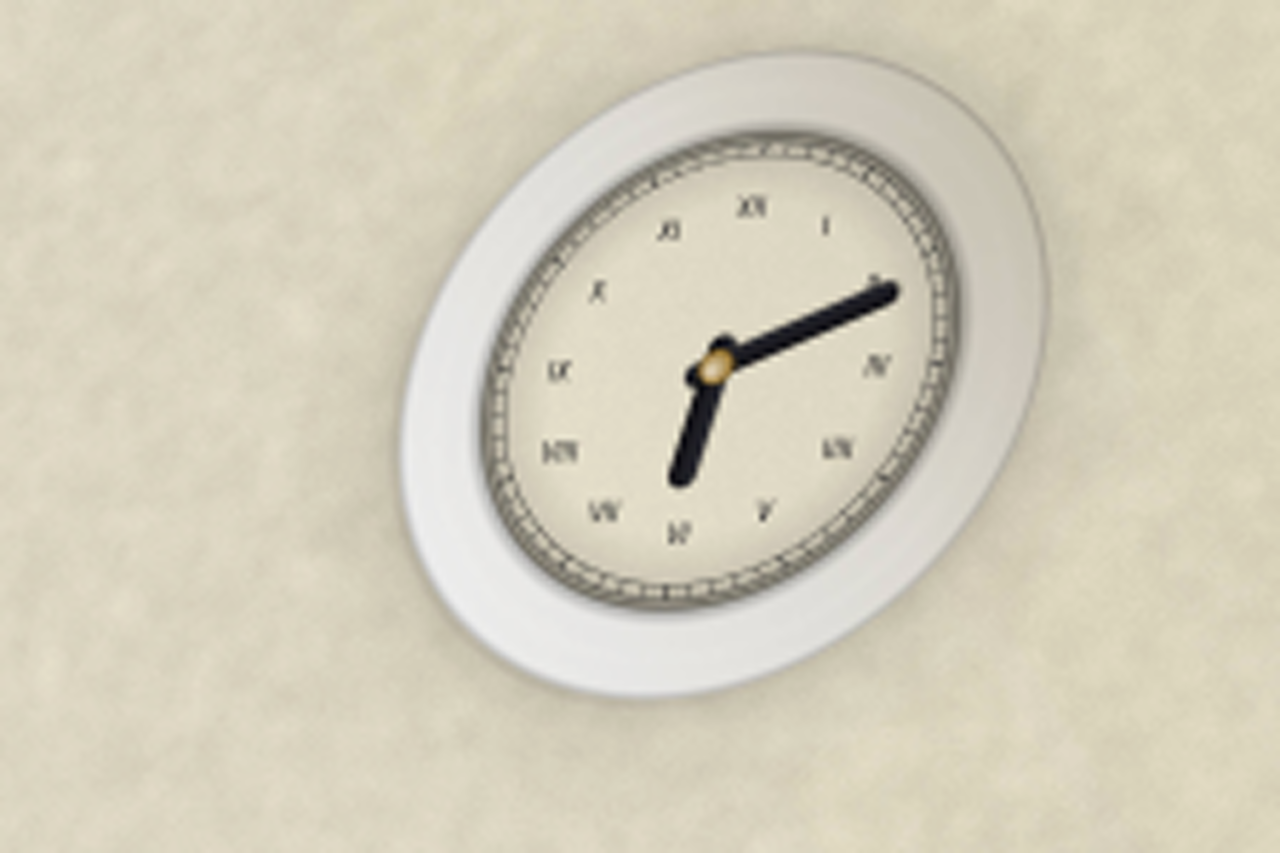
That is 6,11
